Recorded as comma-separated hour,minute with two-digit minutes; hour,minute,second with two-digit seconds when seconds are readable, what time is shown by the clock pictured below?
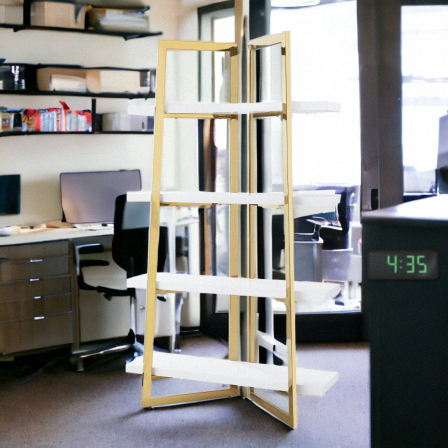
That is 4,35
